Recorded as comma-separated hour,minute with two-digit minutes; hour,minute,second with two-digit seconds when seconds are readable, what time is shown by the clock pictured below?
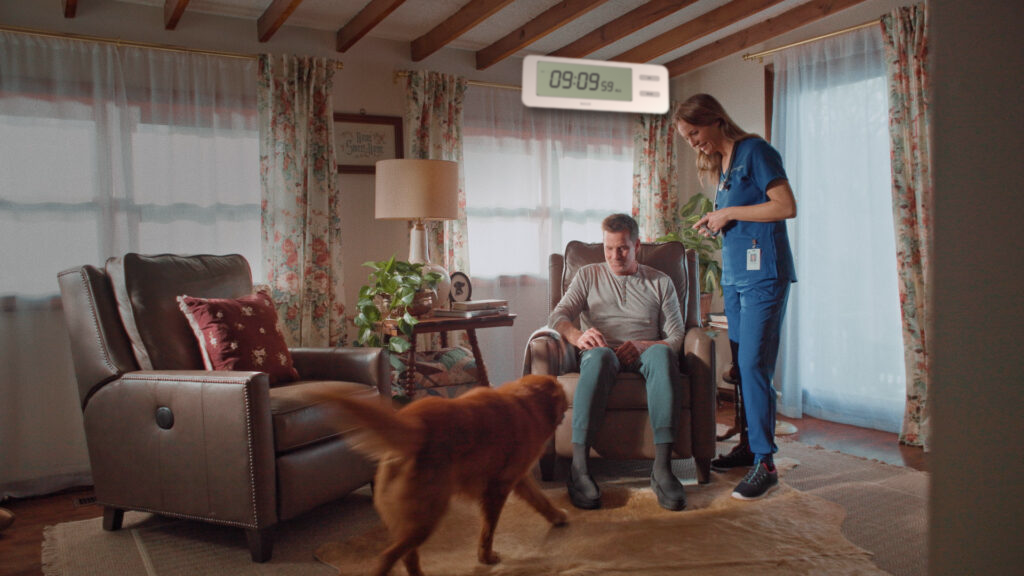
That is 9,09
